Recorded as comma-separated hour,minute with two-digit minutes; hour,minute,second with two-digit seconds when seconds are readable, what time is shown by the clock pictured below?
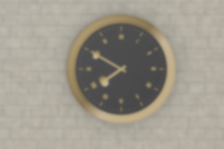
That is 7,50
